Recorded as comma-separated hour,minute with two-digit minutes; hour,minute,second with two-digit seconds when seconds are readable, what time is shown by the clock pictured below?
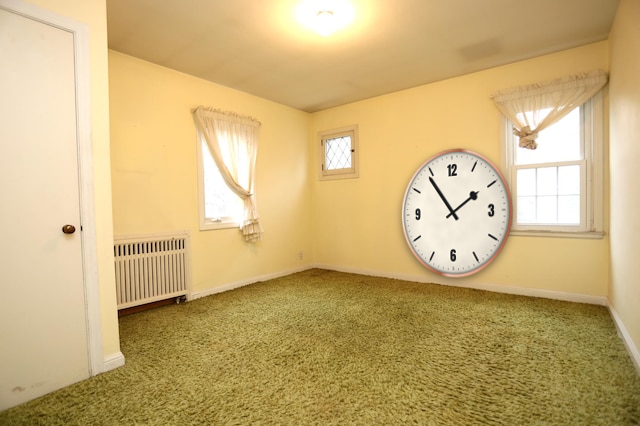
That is 1,54
